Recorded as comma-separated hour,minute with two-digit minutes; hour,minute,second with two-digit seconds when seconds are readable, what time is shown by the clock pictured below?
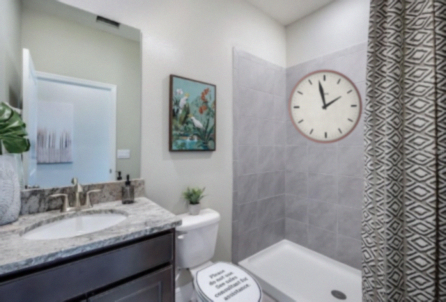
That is 1,58
